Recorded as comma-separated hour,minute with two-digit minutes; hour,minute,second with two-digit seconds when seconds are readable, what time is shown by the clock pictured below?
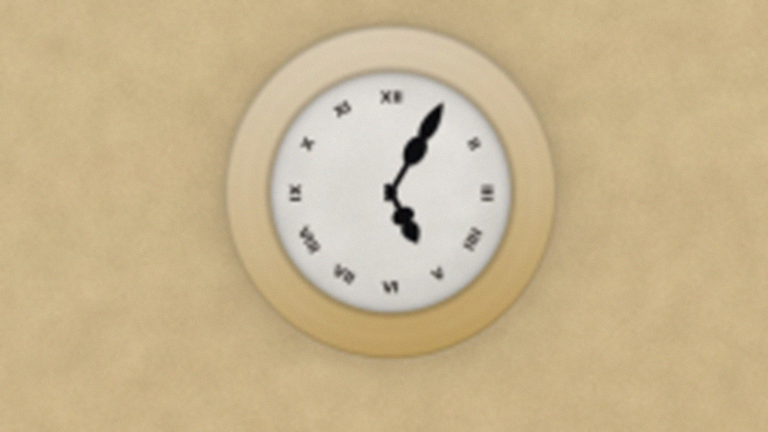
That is 5,05
